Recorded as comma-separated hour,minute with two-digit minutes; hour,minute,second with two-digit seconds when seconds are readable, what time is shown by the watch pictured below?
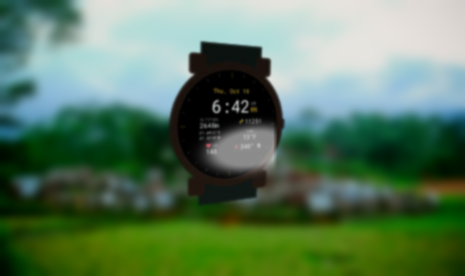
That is 6,42
